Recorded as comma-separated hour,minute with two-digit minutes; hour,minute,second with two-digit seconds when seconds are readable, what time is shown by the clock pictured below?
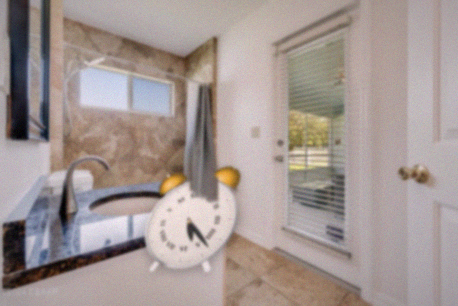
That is 5,23
